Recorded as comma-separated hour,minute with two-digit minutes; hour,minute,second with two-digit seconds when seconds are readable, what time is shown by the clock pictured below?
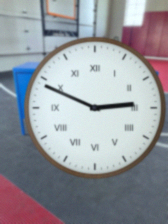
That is 2,49
